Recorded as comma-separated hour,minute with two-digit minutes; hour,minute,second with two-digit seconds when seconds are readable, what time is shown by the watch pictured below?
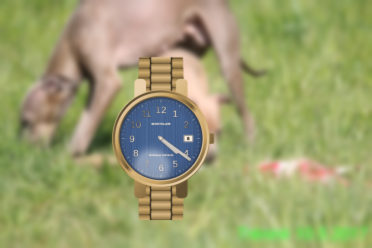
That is 4,21
